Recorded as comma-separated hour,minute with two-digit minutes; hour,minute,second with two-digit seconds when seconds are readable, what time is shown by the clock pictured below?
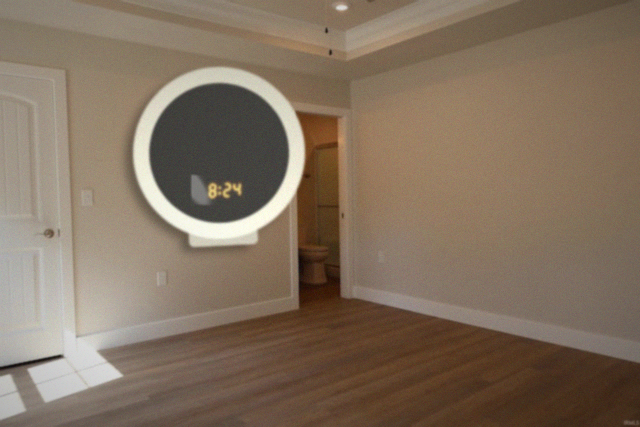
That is 8,24
